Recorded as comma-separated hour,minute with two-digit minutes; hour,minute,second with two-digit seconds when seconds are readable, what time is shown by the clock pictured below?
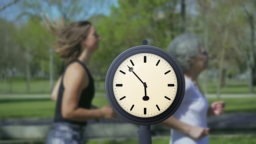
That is 5,53
